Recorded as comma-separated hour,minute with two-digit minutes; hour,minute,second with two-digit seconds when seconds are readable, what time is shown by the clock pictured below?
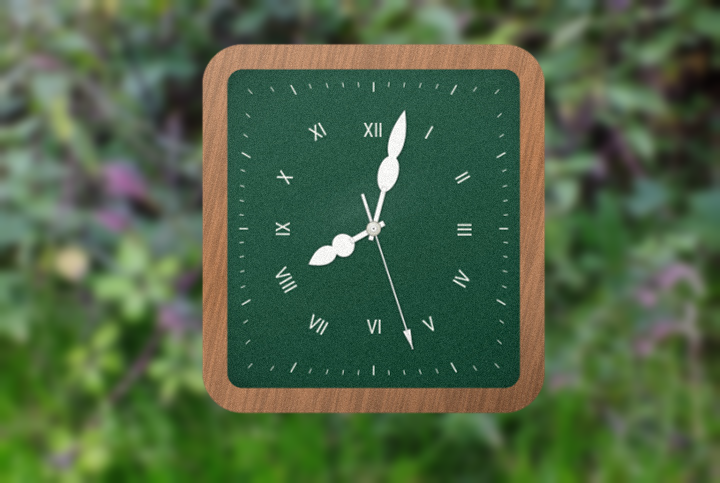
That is 8,02,27
